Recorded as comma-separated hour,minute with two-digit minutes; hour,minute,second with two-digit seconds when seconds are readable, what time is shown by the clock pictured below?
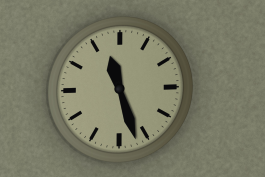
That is 11,27
